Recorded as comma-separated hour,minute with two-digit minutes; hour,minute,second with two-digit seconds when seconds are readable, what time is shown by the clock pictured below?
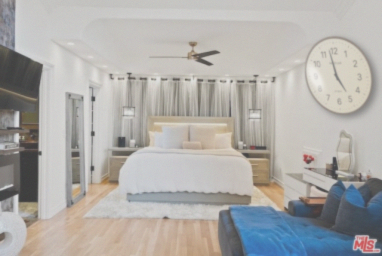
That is 4,58
